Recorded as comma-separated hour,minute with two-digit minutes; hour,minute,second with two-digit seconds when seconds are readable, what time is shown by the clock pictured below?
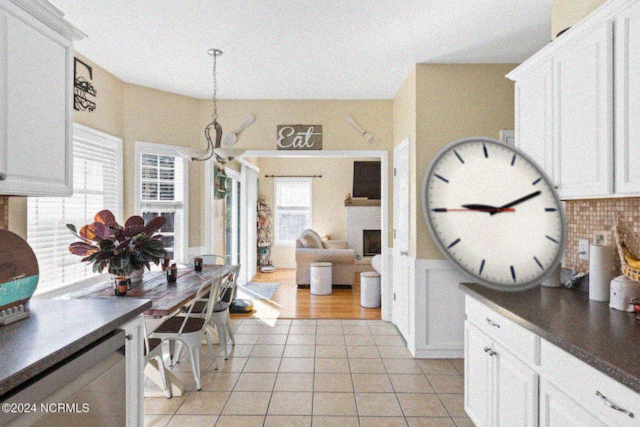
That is 9,11,45
